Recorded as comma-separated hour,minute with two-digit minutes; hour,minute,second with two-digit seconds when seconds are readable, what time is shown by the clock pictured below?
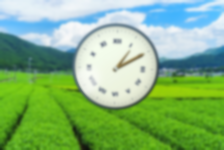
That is 1,10
